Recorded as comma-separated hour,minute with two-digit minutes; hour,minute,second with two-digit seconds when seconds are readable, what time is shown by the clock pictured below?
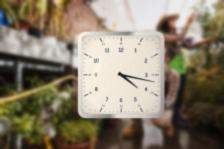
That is 4,17
